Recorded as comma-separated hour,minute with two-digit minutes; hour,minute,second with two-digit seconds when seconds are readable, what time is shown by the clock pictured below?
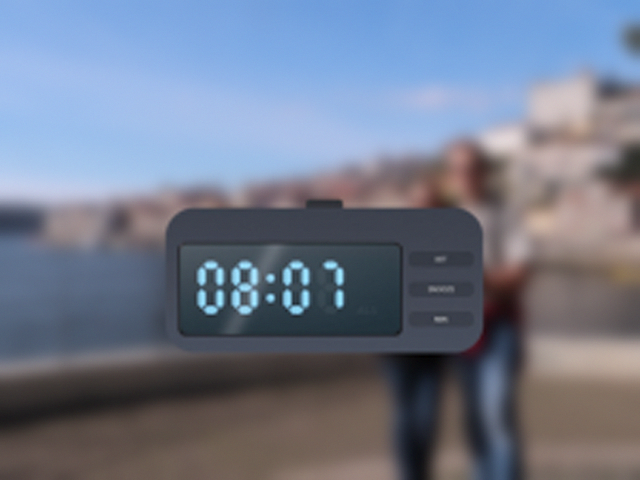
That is 8,07
